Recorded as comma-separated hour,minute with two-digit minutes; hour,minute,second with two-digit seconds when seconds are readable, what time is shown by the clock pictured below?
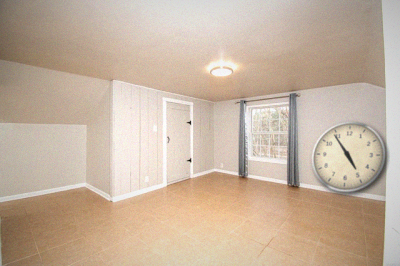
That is 4,54
